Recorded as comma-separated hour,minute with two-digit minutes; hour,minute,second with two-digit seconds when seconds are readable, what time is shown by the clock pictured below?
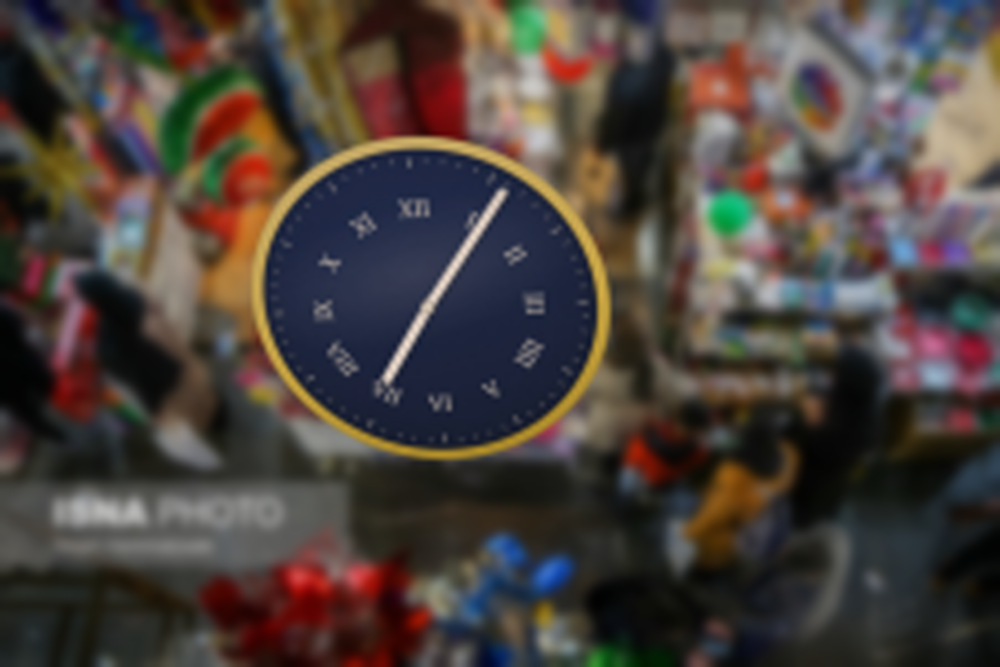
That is 7,06
